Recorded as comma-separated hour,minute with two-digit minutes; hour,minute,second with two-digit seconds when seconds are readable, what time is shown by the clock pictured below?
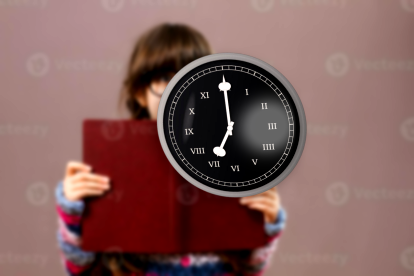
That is 7,00
